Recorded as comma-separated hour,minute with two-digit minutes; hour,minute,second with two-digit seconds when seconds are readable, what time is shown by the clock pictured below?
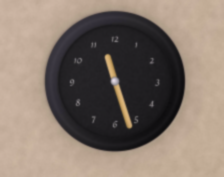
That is 11,27
